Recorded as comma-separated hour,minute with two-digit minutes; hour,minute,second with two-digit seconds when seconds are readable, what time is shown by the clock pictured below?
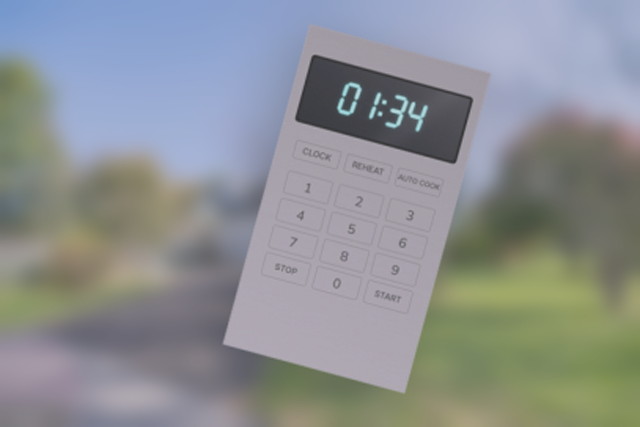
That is 1,34
